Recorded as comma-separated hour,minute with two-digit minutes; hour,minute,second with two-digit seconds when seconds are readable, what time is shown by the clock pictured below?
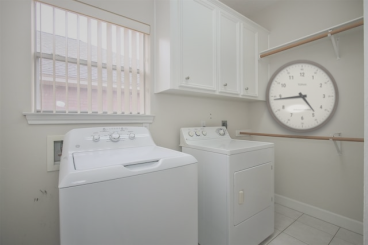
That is 4,44
